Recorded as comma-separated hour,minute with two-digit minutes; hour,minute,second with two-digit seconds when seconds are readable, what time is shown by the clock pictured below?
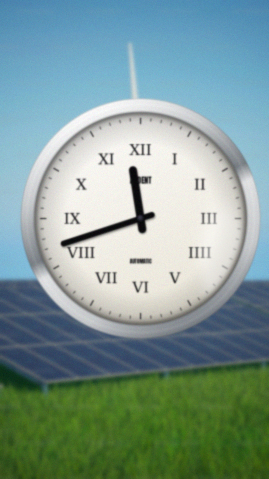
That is 11,42
